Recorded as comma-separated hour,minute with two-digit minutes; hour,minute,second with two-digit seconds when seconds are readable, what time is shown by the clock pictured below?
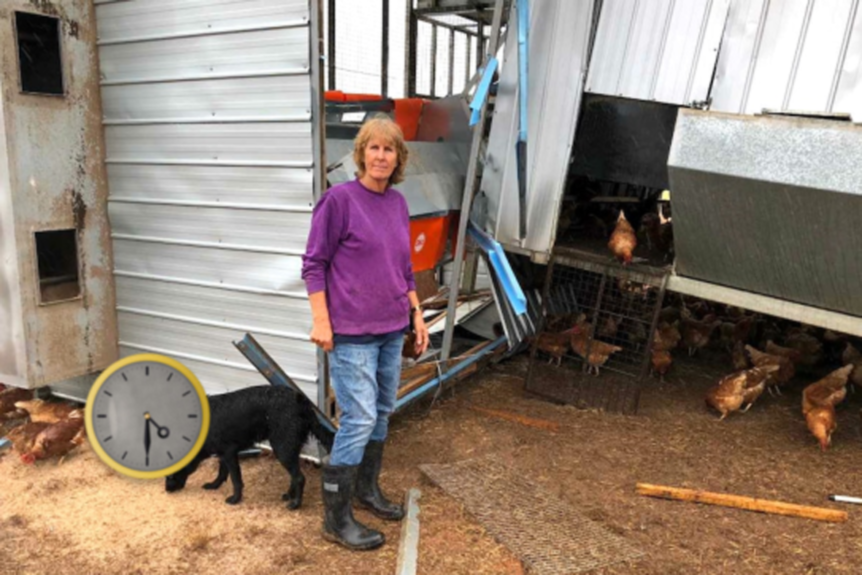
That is 4,30
